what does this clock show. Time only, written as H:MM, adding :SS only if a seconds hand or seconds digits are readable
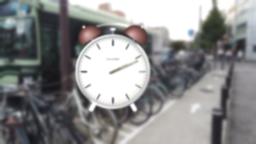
2:11
